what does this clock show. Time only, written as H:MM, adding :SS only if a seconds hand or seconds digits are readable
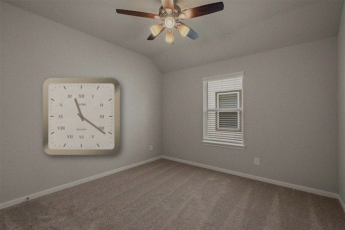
11:21
